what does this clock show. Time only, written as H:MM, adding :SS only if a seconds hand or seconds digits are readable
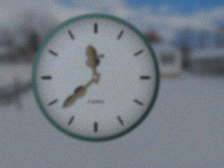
11:38
